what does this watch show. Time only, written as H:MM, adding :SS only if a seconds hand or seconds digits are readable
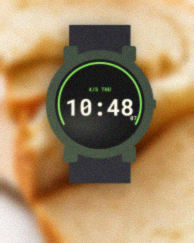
10:48
